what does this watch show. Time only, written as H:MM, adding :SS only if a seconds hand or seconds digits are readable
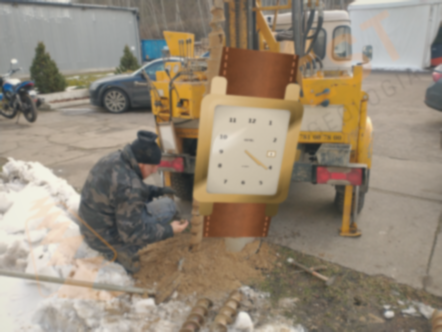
4:21
